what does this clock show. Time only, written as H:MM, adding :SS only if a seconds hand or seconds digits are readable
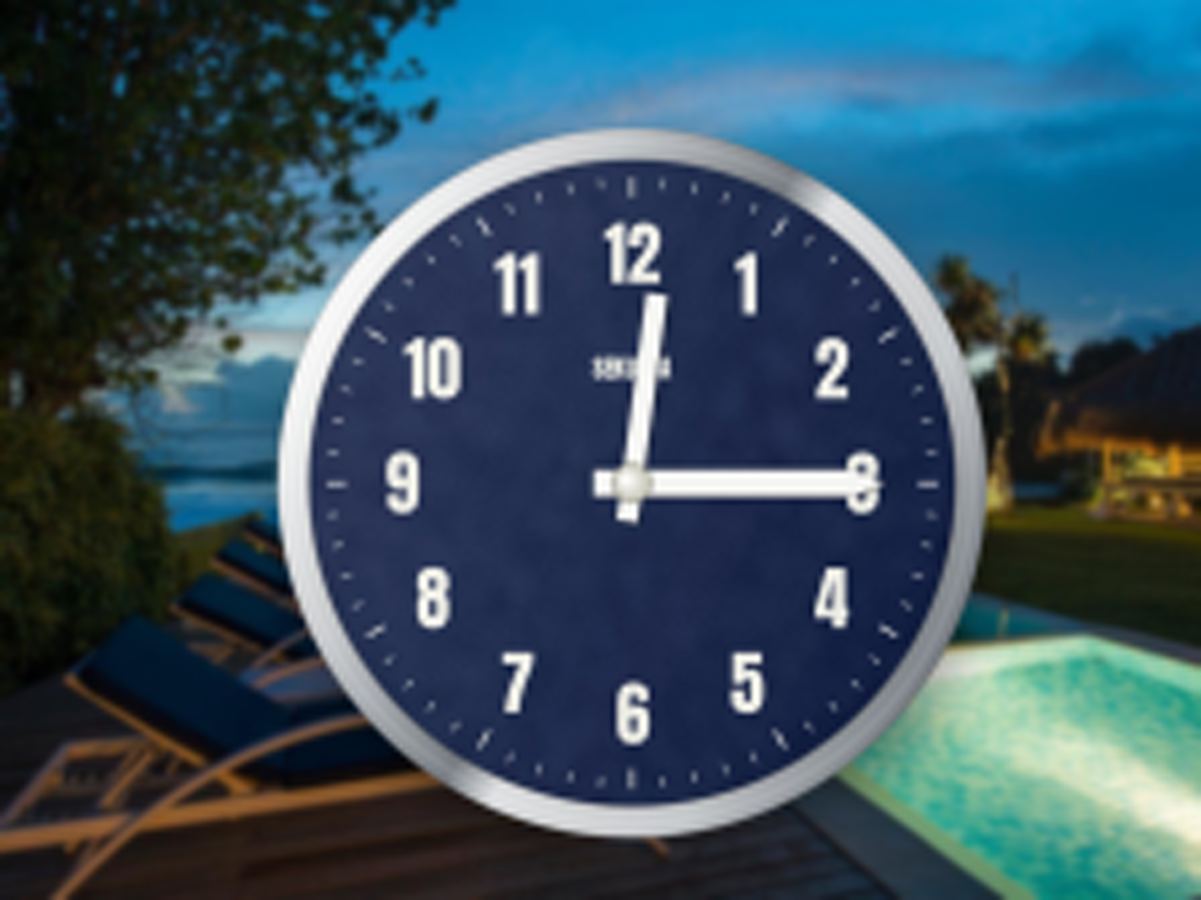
12:15
